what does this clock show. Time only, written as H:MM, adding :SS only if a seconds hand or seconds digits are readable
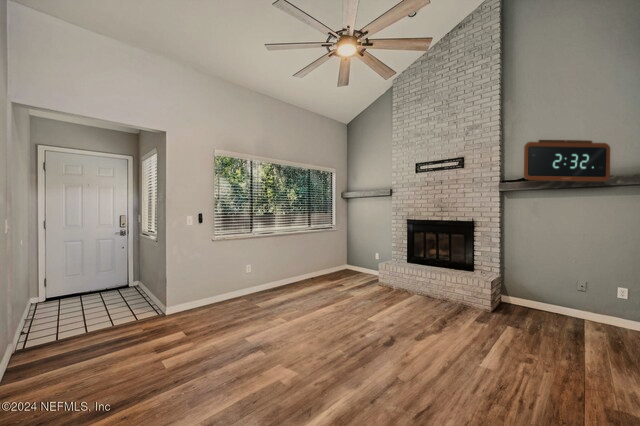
2:32
